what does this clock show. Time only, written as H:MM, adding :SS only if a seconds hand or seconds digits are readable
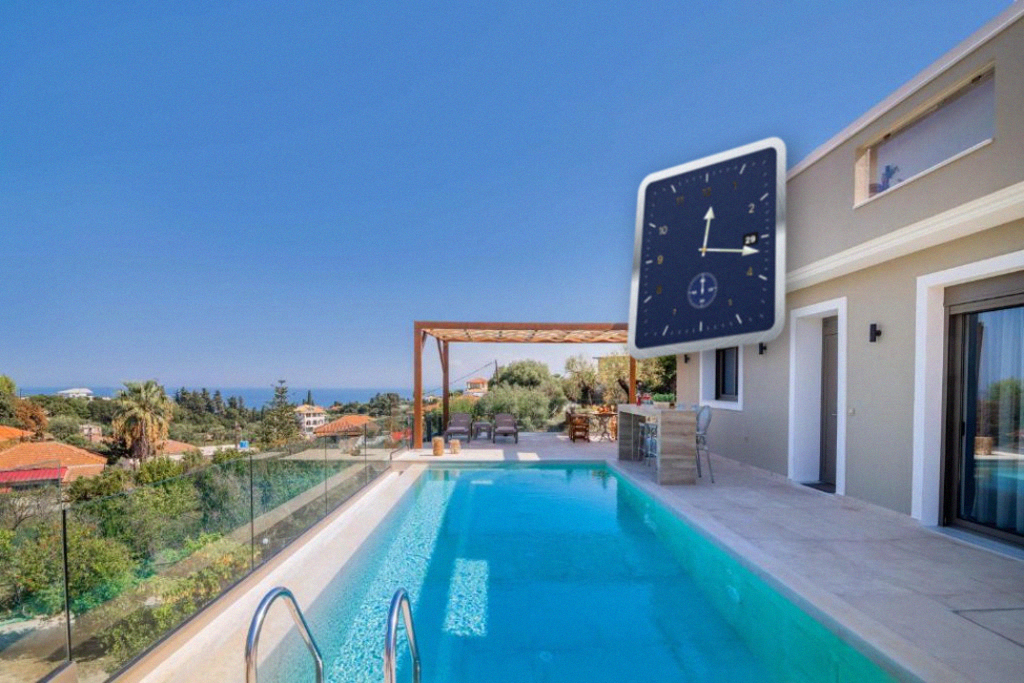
12:17
